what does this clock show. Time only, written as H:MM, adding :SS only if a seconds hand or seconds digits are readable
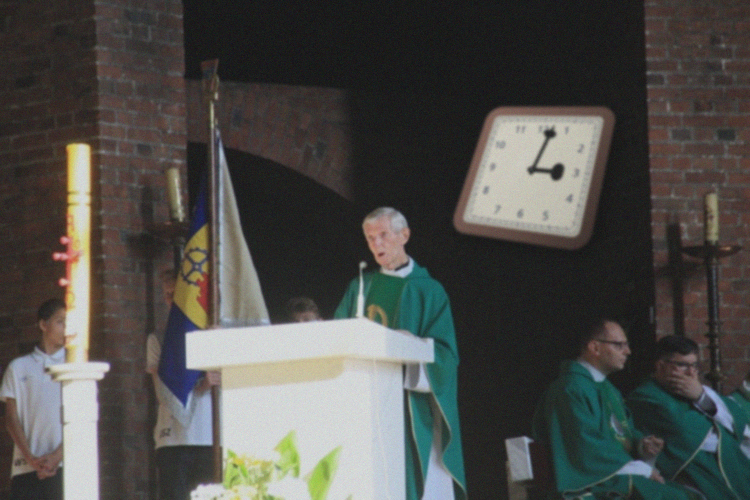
3:02
